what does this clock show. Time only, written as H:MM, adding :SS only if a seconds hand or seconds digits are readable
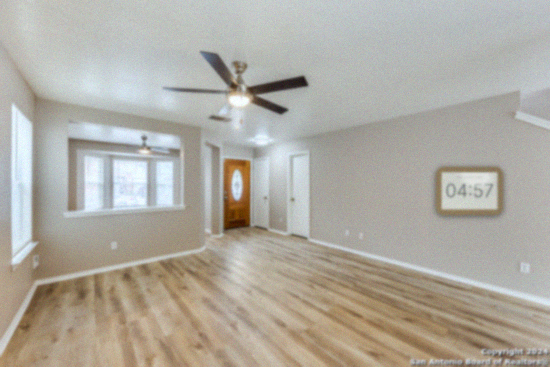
4:57
